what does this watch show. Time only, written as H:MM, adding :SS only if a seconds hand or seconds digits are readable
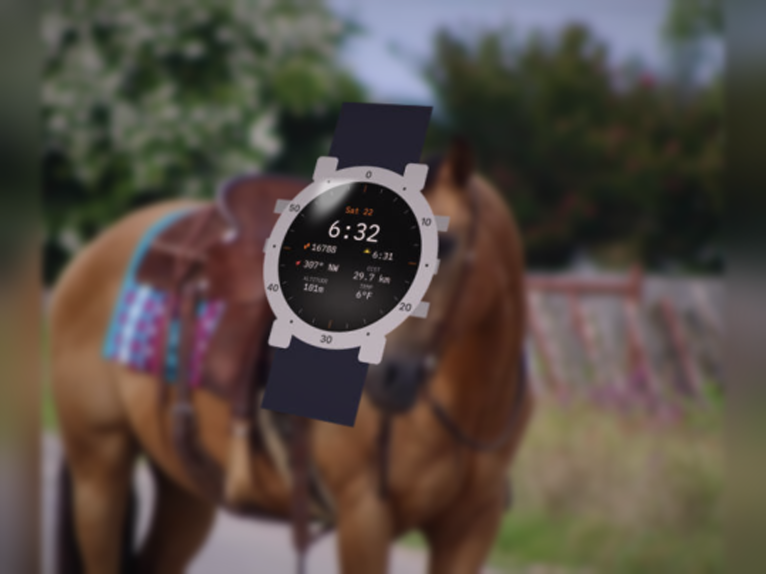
6:32
